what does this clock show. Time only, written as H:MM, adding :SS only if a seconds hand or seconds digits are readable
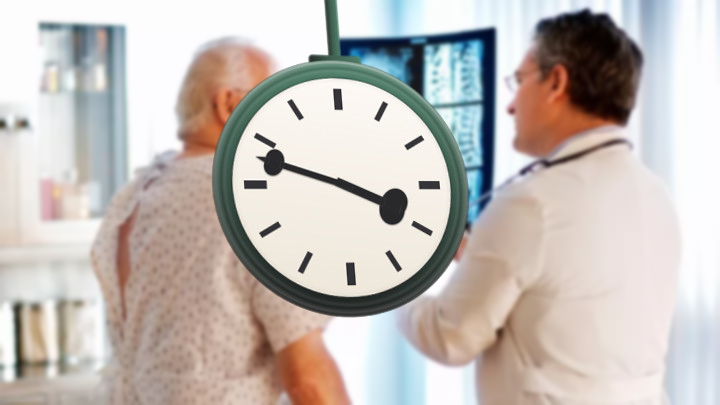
3:48
